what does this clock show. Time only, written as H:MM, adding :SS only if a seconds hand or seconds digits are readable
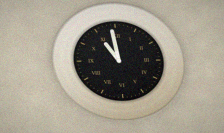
10:59
